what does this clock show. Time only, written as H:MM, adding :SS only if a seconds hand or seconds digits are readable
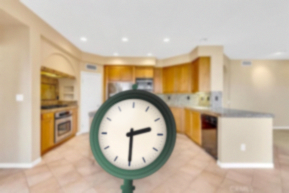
2:30
